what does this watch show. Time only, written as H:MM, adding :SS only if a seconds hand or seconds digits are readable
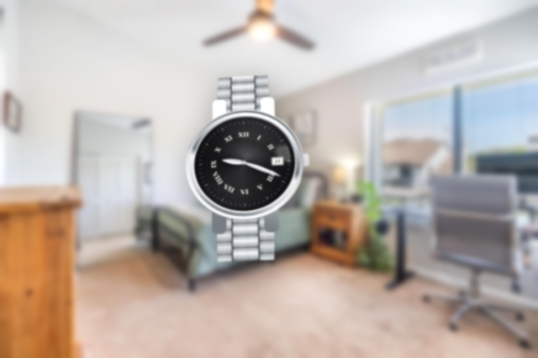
9:19
